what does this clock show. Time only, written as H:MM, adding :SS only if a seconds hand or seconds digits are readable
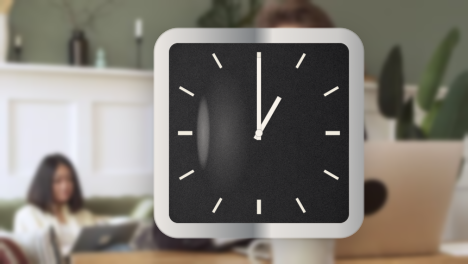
1:00
